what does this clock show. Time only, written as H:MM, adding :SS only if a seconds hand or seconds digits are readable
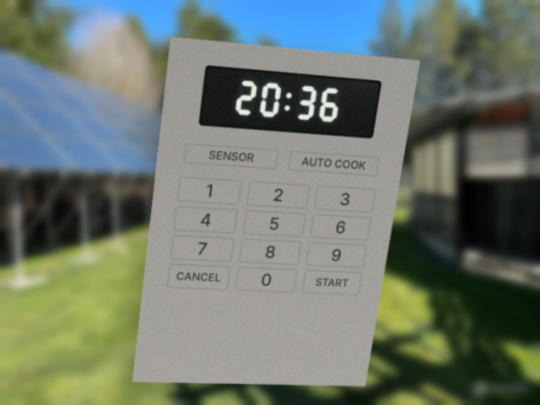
20:36
